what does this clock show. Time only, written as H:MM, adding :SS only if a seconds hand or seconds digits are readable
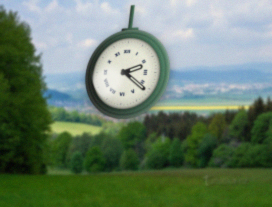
2:21
